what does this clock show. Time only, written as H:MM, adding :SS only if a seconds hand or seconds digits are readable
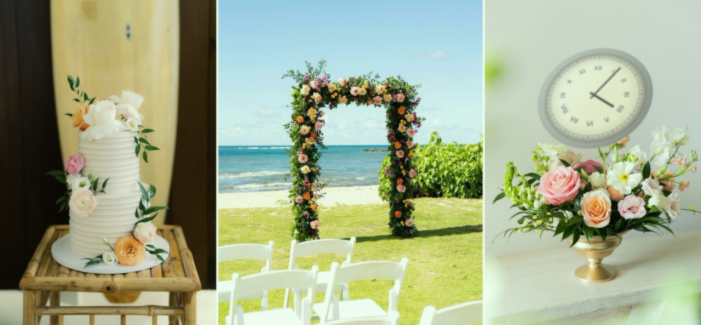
4:06
